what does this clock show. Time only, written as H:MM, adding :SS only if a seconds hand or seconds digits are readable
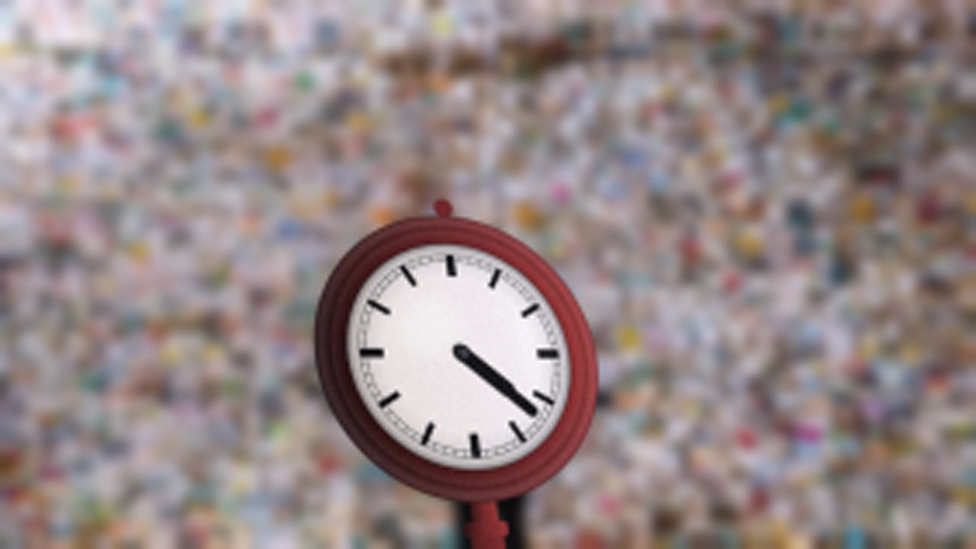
4:22
